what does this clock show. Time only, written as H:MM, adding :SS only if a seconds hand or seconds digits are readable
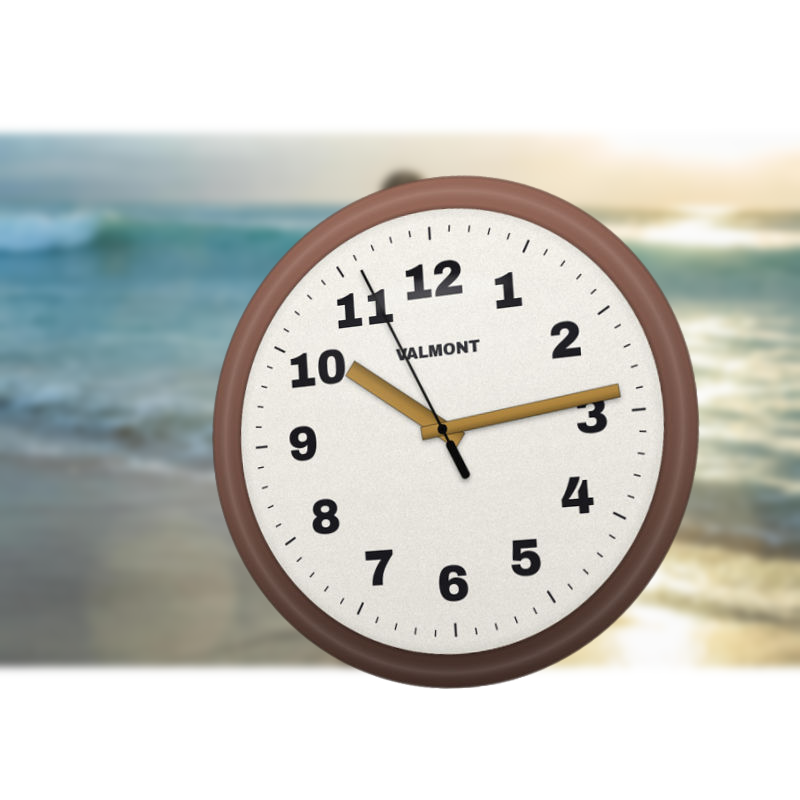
10:13:56
